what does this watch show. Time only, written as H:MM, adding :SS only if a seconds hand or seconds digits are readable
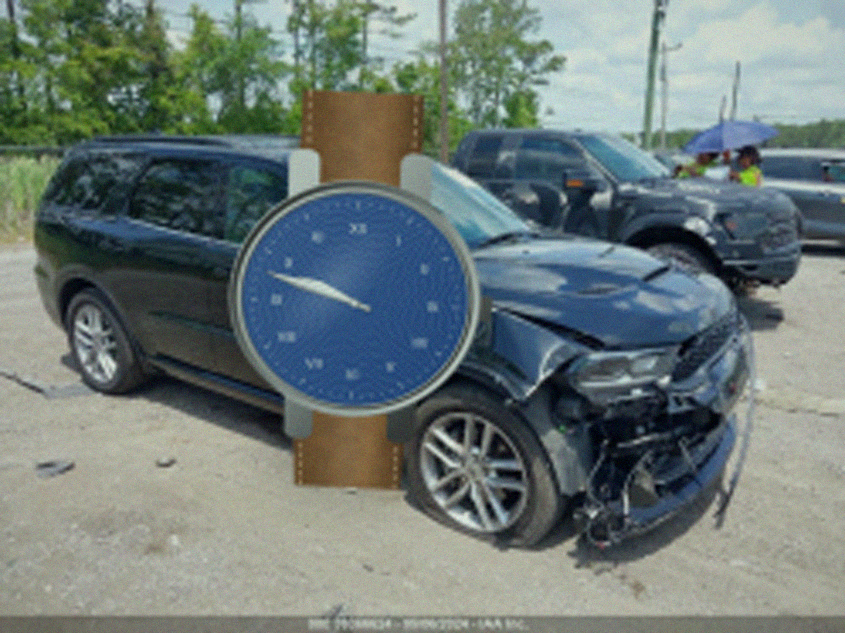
9:48
